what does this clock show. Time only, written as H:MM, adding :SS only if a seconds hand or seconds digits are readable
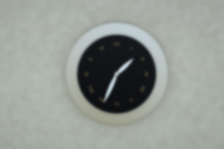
1:34
